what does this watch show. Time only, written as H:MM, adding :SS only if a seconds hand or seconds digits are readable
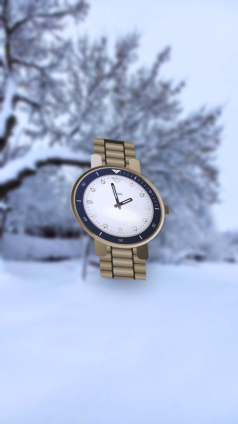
1:58
